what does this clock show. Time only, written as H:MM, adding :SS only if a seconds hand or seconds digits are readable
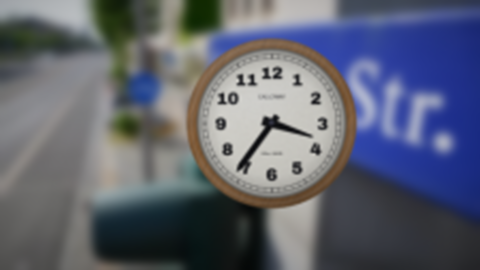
3:36
